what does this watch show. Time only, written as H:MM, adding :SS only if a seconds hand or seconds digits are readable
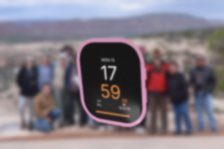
17:59
